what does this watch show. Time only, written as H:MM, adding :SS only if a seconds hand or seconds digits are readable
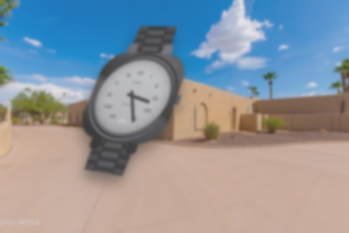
3:26
